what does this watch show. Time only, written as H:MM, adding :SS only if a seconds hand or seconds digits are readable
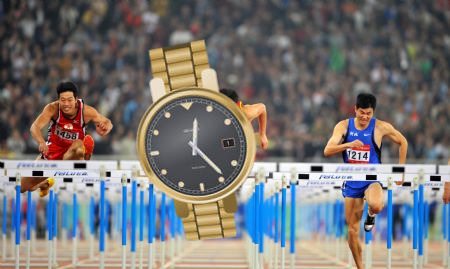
12:24
